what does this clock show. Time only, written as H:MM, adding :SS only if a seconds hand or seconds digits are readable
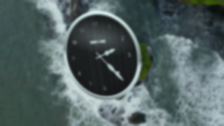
2:23
